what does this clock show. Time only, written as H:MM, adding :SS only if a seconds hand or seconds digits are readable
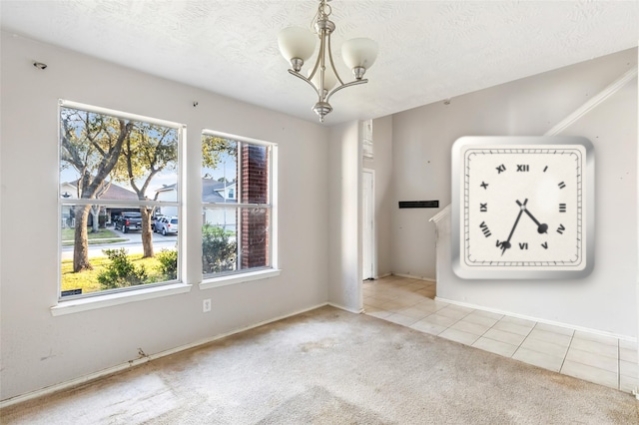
4:34
